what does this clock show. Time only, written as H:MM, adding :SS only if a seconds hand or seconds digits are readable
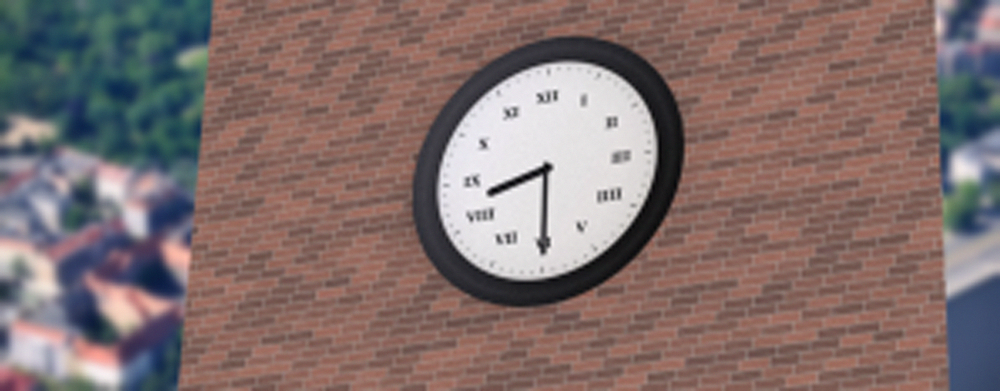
8:30
